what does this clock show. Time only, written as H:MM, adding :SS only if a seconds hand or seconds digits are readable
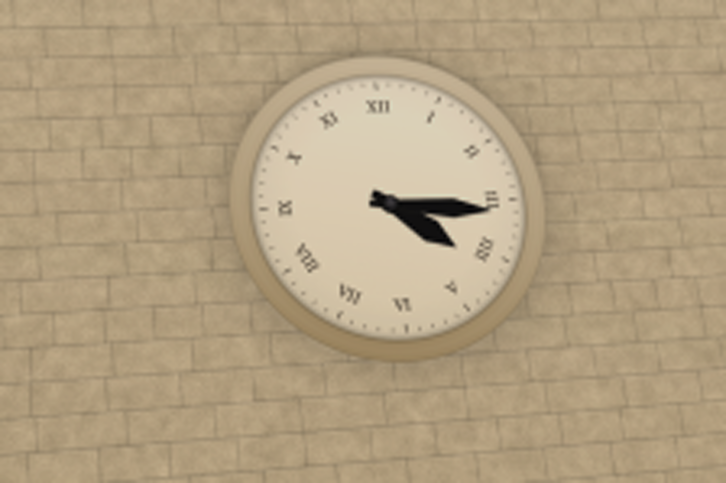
4:16
